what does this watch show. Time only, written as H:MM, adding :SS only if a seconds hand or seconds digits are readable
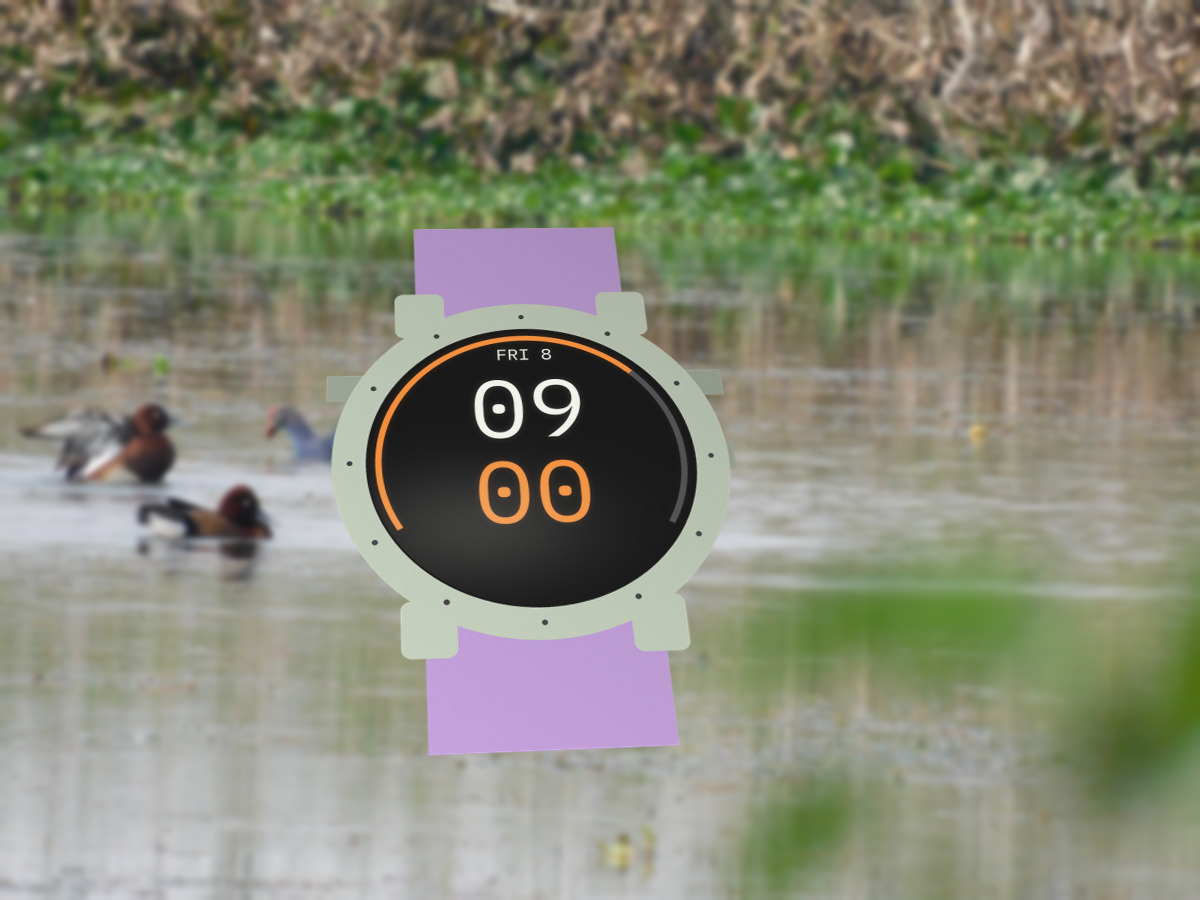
9:00
